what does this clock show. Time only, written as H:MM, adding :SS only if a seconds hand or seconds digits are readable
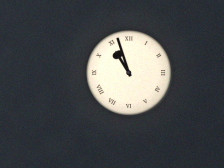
10:57
